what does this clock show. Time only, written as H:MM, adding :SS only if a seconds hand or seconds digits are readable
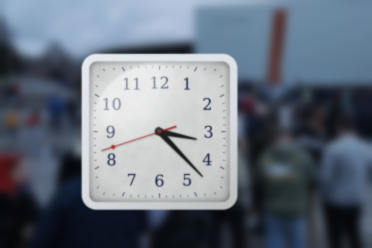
3:22:42
